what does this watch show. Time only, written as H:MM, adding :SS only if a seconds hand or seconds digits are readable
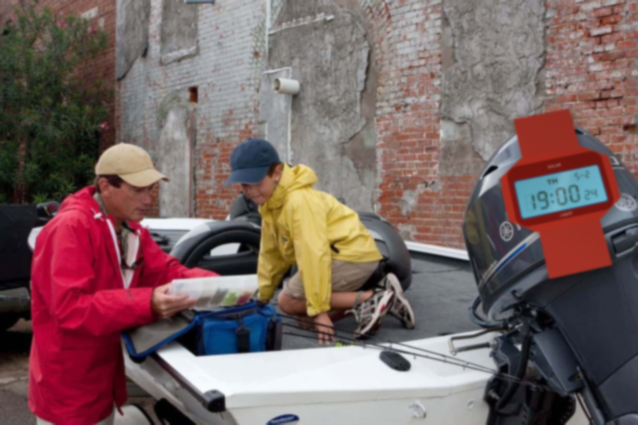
19:00
